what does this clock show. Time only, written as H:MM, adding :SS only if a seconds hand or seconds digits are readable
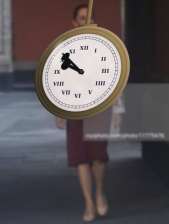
9:52
